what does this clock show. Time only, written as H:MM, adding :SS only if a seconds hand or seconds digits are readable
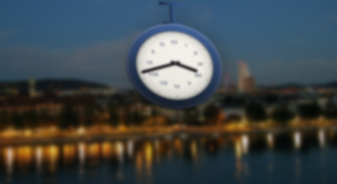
3:42
